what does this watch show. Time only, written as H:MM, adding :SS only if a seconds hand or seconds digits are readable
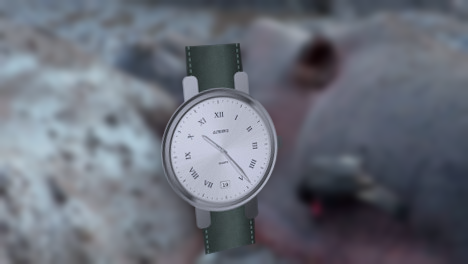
10:24
